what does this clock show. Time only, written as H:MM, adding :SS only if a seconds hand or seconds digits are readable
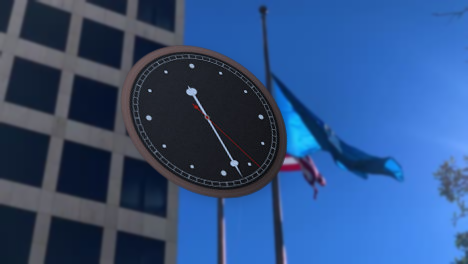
11:27:24
